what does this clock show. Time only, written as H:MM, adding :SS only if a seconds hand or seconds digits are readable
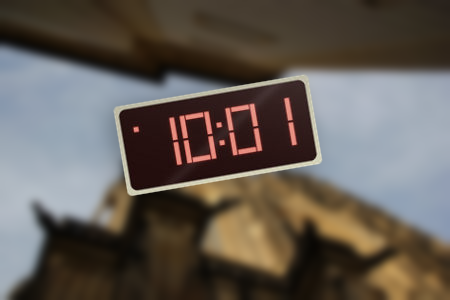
10:01
